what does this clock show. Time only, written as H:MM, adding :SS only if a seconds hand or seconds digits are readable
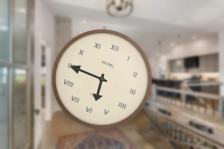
5:45
